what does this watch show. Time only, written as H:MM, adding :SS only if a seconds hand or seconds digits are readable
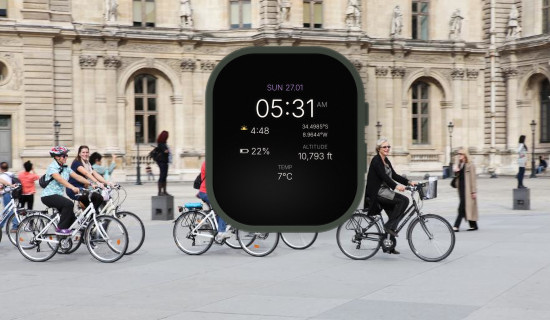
5:31
